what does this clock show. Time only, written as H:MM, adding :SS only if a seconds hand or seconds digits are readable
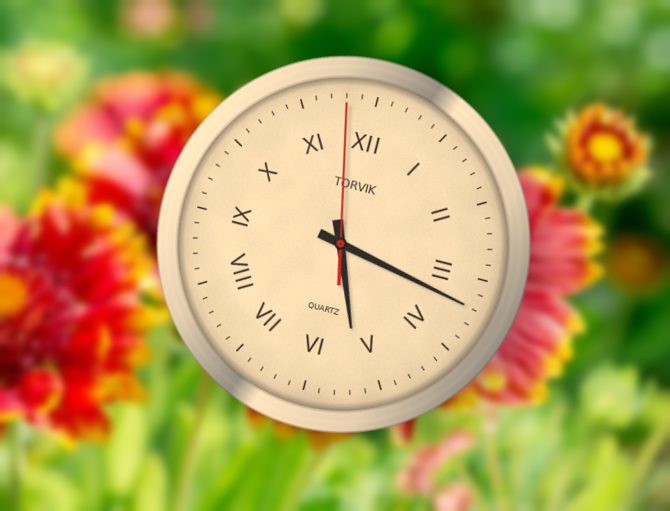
5:16:58
